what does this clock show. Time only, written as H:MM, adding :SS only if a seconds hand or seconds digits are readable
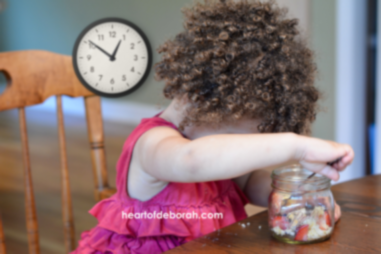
12:51
